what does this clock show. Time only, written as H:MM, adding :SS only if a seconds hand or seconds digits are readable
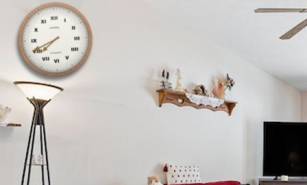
7:41
